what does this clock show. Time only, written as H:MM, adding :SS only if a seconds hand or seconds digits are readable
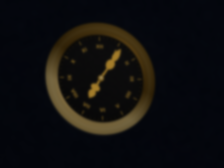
7:06
